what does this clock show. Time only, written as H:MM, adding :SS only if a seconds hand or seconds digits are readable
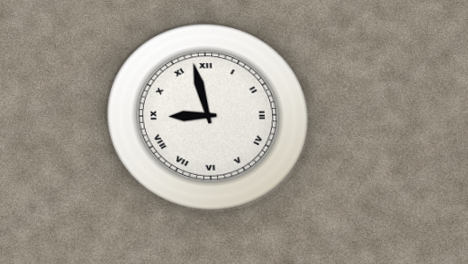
8:58
